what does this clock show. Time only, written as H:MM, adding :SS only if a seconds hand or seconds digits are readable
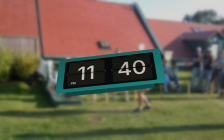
11:40
